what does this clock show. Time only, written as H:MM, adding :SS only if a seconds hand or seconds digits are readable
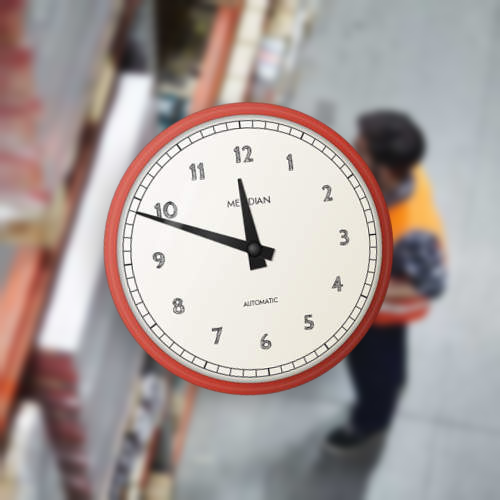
11:49
